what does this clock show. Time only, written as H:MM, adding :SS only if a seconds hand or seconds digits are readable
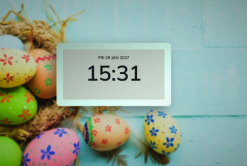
15:31
